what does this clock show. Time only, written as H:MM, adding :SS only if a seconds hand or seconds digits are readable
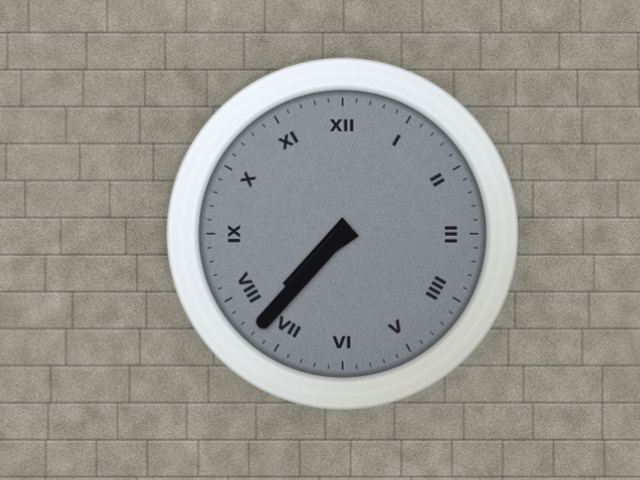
7:37
